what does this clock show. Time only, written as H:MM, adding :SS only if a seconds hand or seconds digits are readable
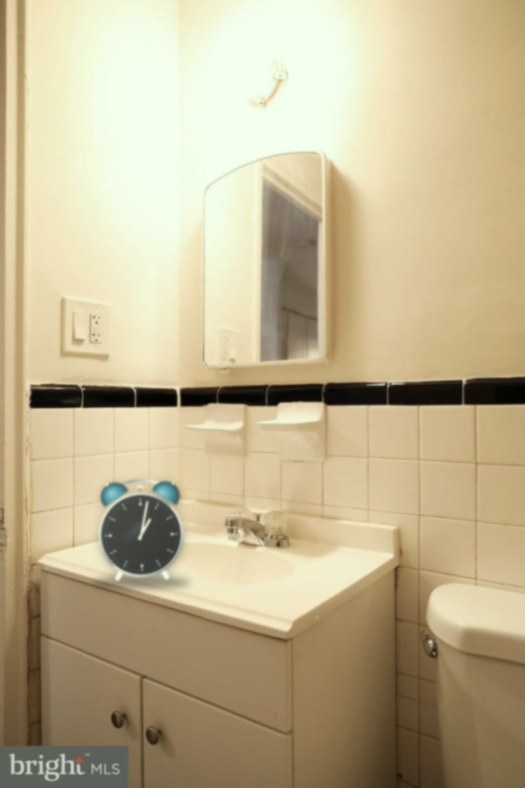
1:02
